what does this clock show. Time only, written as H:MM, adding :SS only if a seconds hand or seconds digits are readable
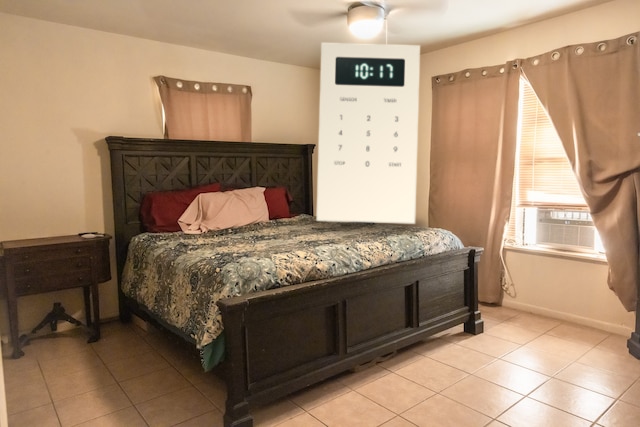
10:17
